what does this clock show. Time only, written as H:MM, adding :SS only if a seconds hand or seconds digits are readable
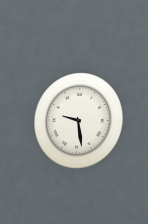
9:28
